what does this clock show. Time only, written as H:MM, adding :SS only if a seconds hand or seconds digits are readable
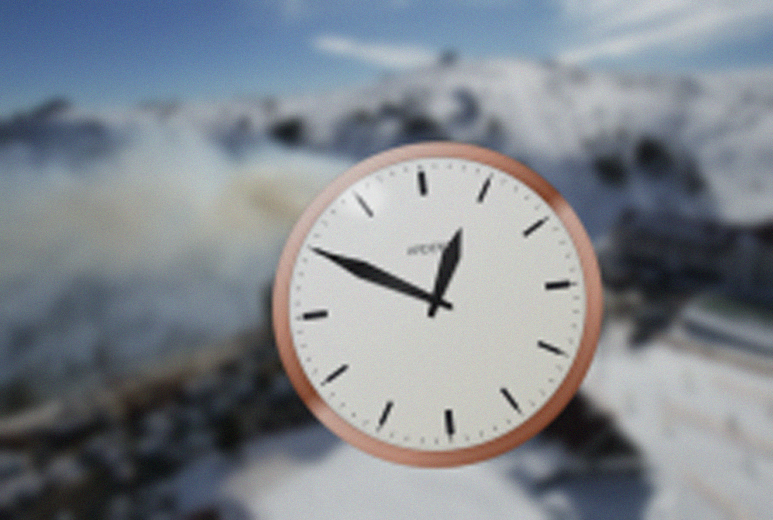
12:50
